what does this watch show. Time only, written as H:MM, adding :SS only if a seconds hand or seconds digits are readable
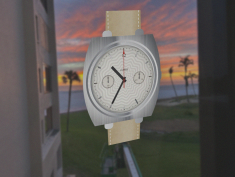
10:35
